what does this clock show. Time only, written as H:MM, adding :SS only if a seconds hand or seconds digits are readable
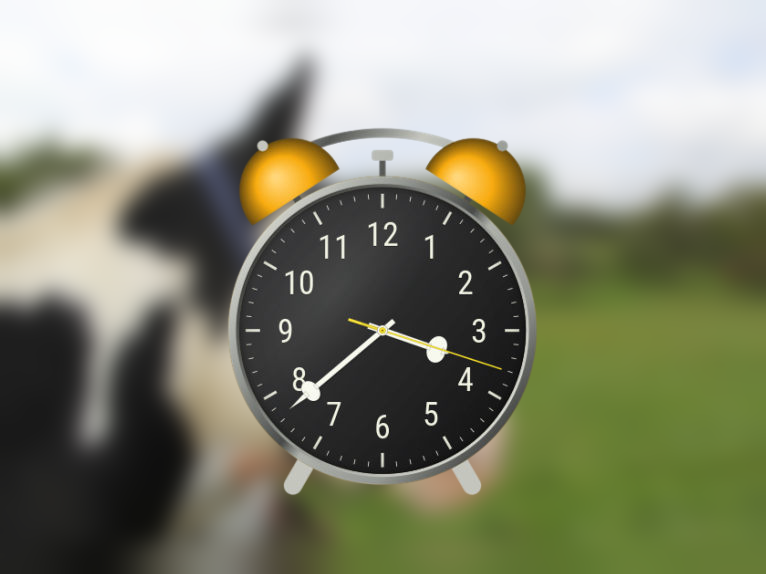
3:38:18
